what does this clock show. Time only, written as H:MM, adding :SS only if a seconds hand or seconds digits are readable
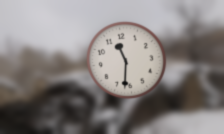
11:32
